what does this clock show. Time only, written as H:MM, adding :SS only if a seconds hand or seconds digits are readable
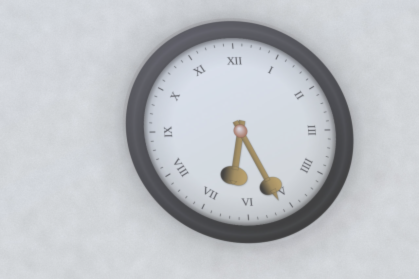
6:26
